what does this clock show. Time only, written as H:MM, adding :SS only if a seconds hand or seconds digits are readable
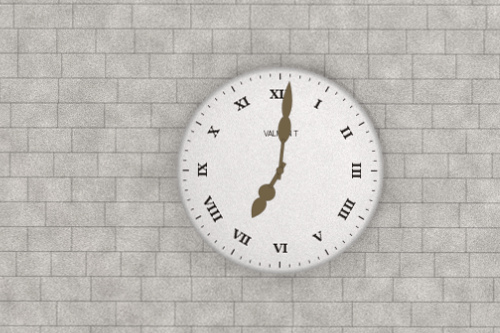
7:01
